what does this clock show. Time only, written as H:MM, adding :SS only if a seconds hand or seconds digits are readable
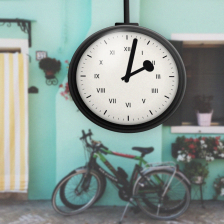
2:02
